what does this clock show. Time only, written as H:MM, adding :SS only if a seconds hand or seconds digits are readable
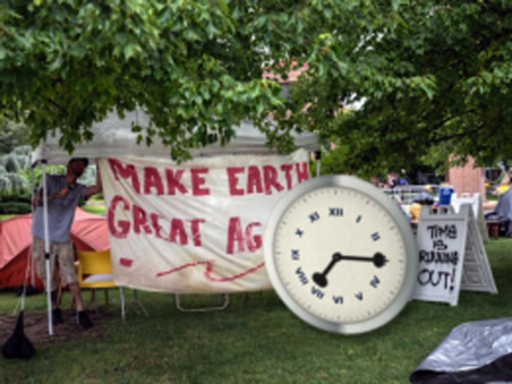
7:15
